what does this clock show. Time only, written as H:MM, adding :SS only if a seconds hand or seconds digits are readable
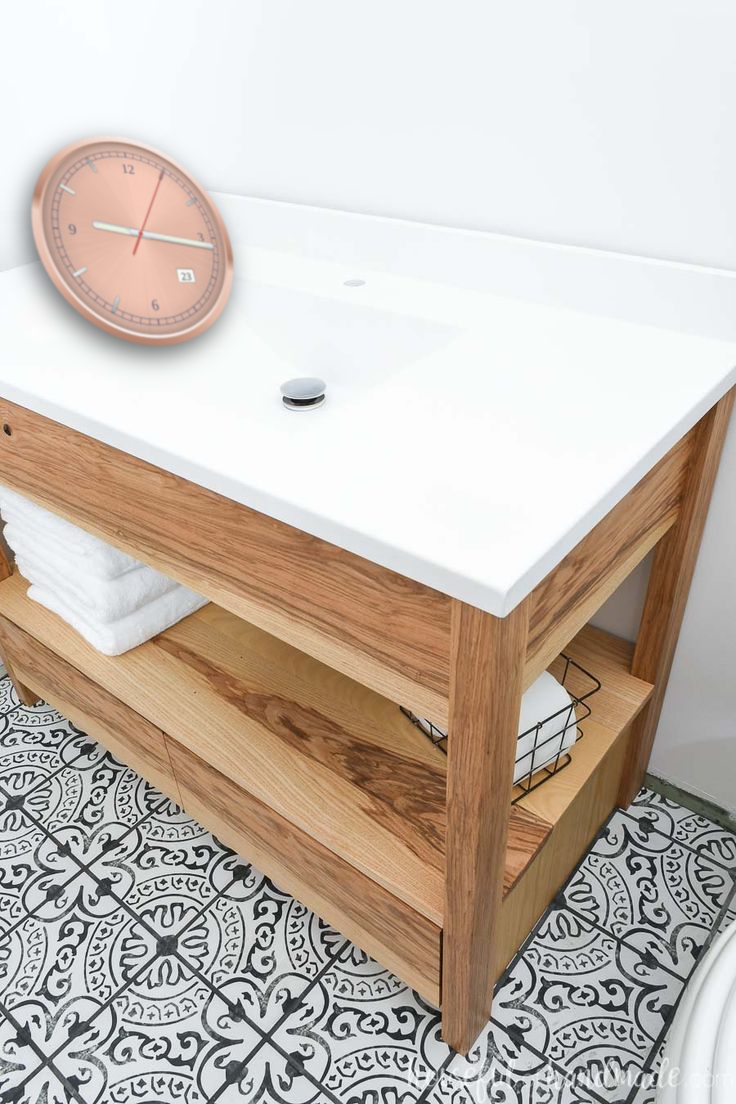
9:16:05
